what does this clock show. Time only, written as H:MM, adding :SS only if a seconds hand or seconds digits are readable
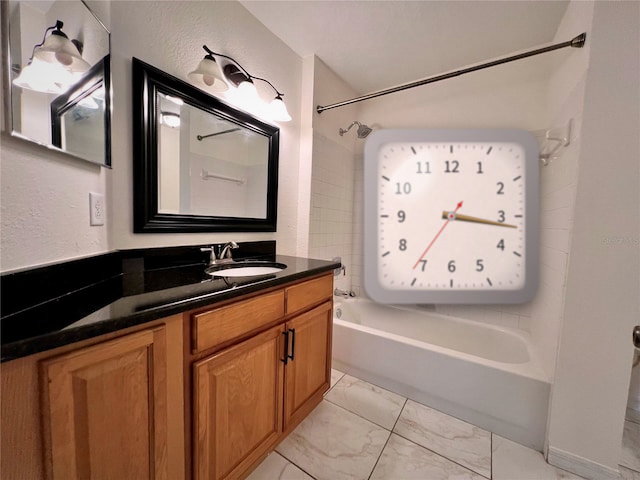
3:16:36
